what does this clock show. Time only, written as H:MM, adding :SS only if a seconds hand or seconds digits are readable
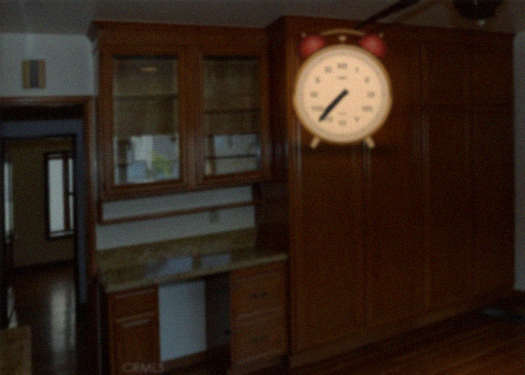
7:37
